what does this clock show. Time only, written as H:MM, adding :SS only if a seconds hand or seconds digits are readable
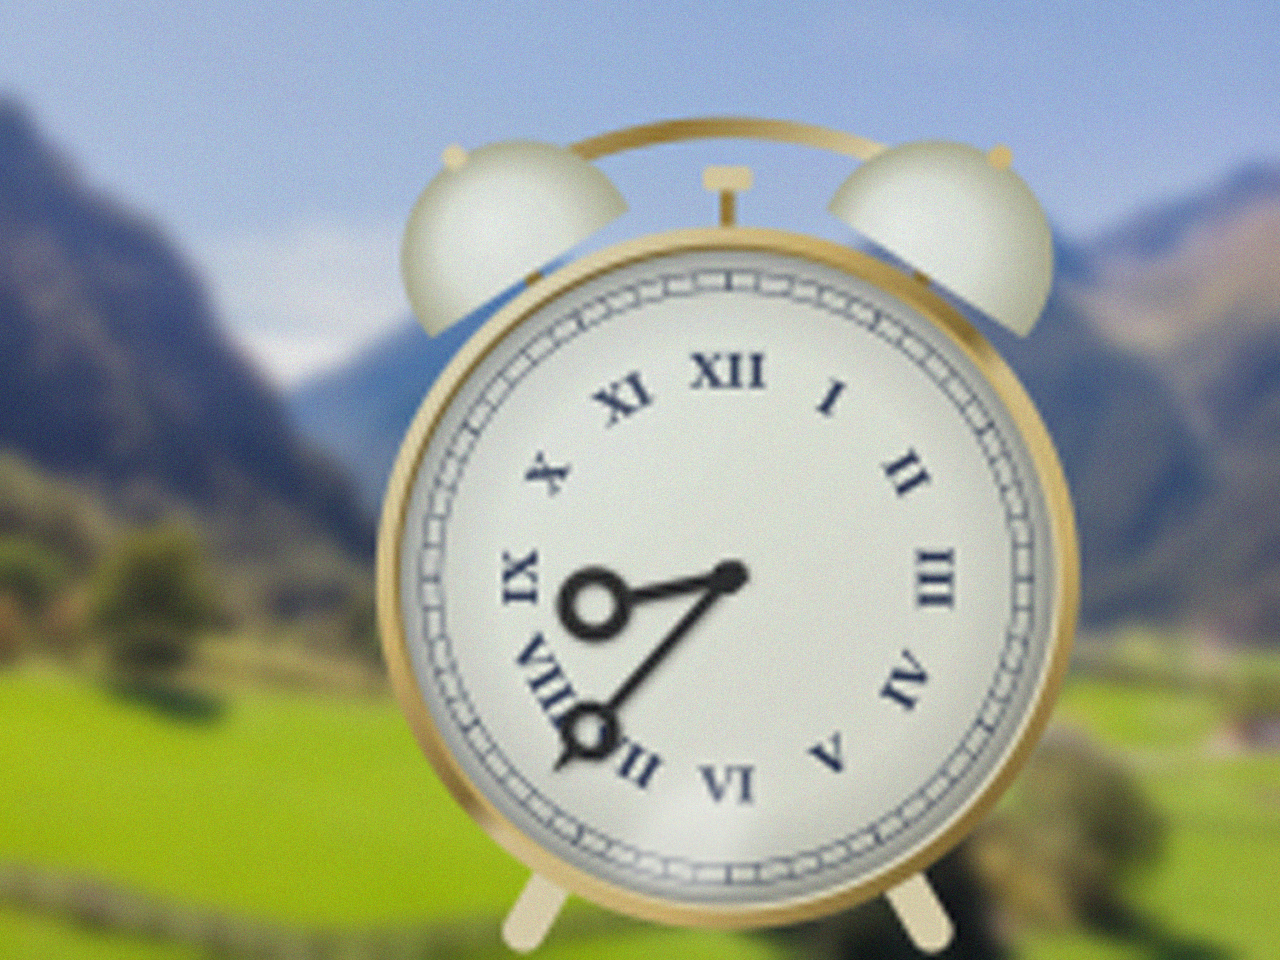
8:37
